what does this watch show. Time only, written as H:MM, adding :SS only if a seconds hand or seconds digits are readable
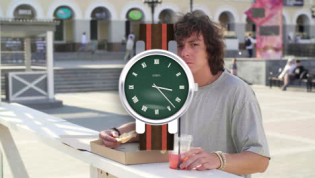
3:23
